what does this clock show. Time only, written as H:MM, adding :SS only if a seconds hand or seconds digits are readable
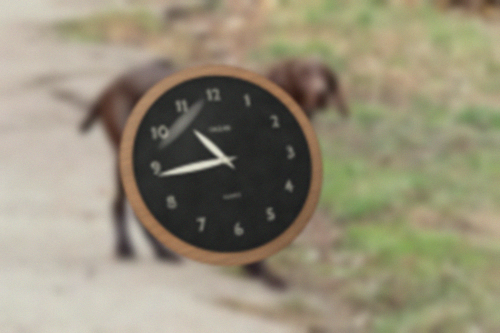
10:44
